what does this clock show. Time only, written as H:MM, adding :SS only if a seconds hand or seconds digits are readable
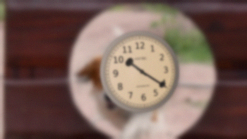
10:21
